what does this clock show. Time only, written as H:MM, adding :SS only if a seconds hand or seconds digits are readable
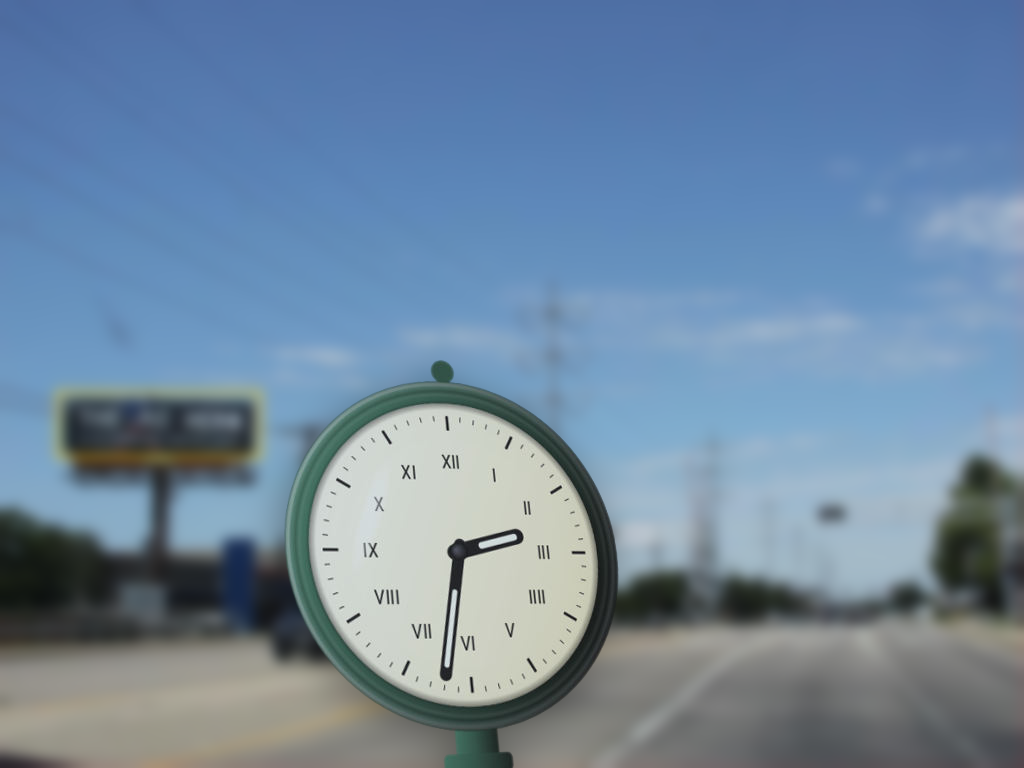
2:32
